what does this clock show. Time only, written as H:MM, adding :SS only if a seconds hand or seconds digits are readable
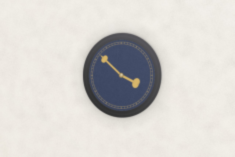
3:52
